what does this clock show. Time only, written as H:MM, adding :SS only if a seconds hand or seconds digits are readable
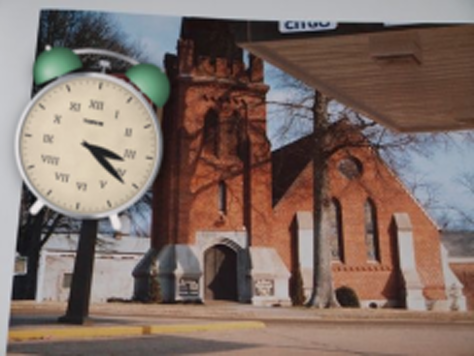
3:21
